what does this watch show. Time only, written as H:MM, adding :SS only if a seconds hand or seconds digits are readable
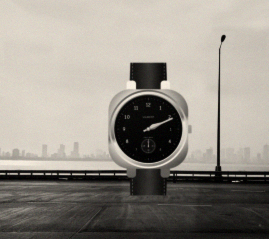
2:11
